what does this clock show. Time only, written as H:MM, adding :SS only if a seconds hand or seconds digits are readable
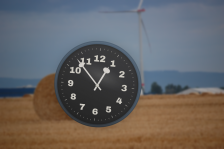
12:53
